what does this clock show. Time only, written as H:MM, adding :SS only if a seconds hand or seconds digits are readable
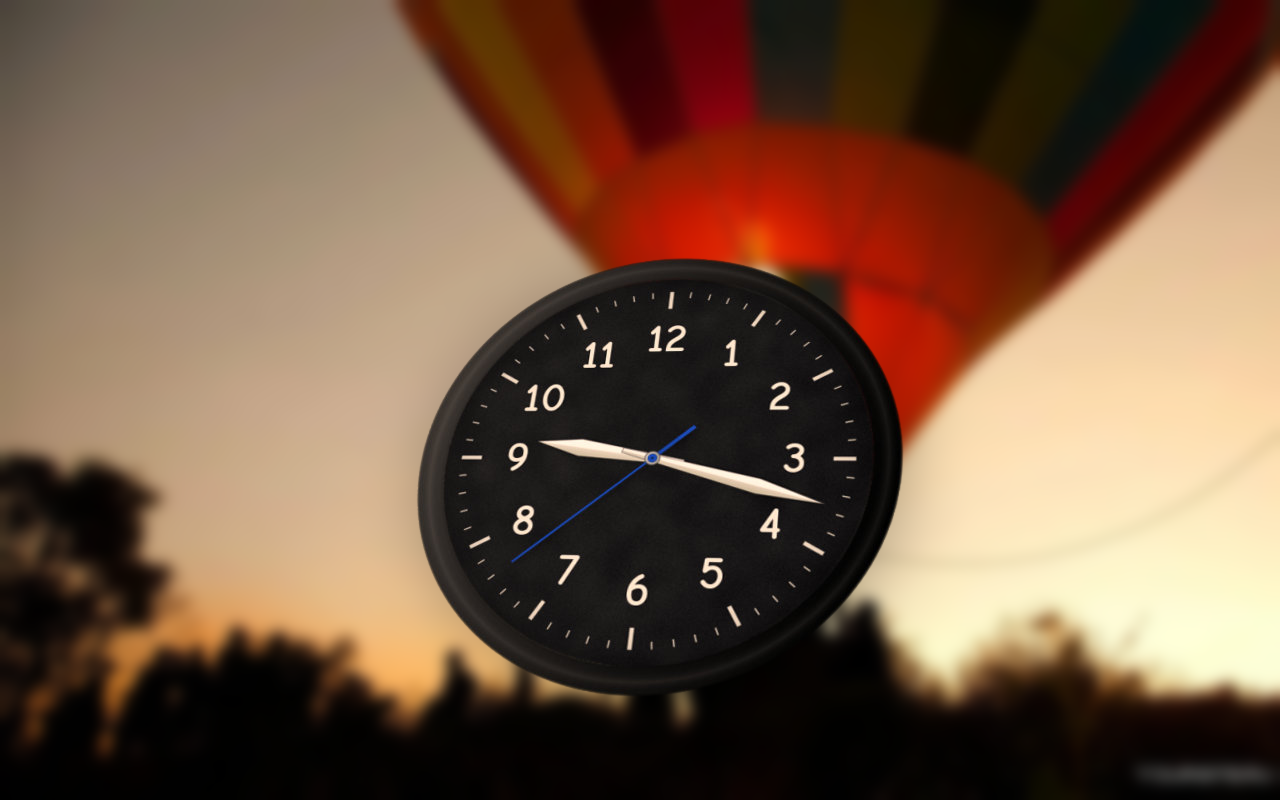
9:17:38
